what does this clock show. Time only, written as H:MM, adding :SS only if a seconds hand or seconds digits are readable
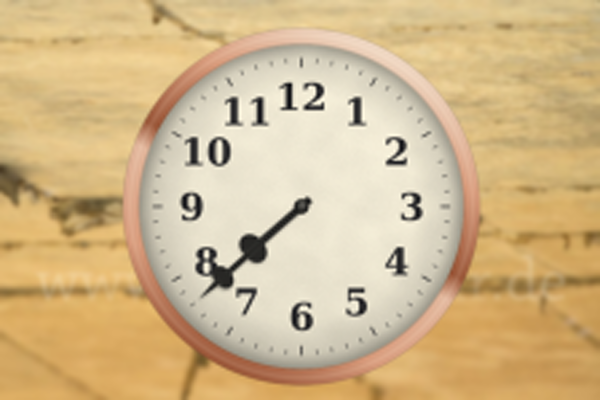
7:38
